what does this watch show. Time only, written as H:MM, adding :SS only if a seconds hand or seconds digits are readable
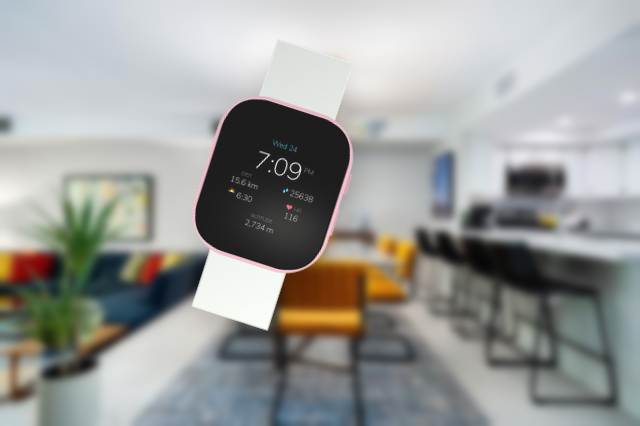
7:09
